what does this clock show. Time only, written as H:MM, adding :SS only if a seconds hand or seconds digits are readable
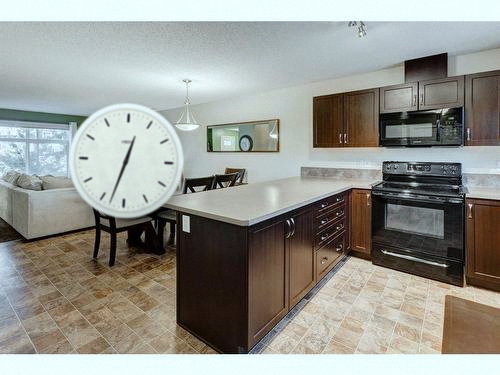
12:33
